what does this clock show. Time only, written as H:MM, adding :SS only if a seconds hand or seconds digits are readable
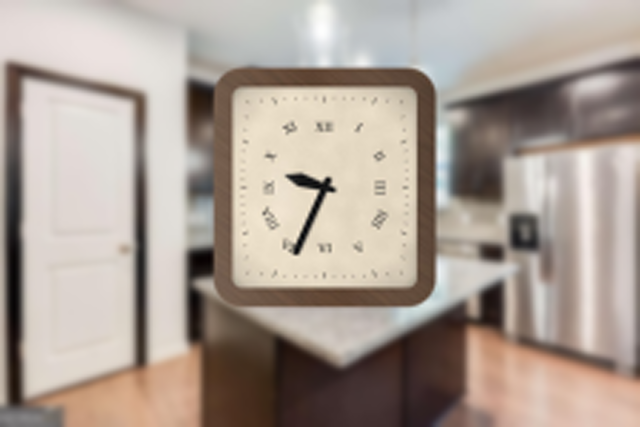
9:34
